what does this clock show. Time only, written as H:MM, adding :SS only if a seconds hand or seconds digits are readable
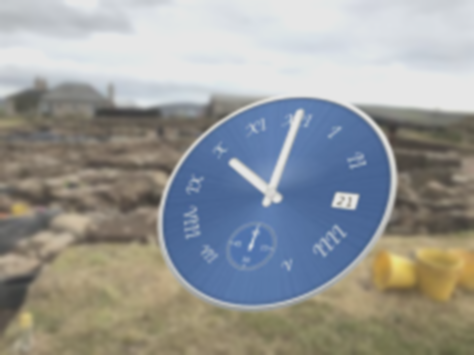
10:00
